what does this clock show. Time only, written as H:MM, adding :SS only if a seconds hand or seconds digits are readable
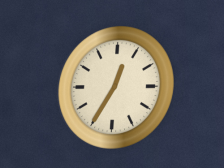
12:35
